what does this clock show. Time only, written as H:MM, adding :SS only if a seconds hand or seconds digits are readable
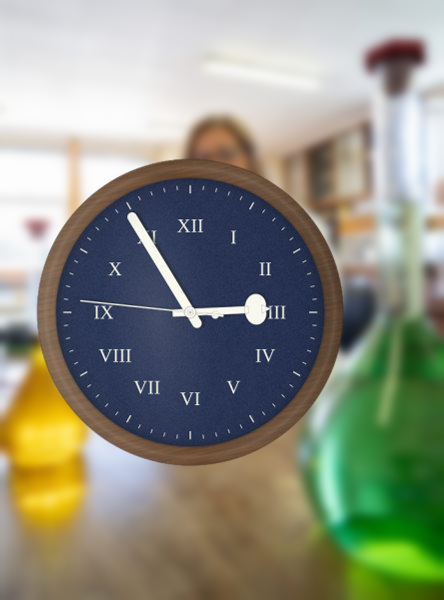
2:54:46
